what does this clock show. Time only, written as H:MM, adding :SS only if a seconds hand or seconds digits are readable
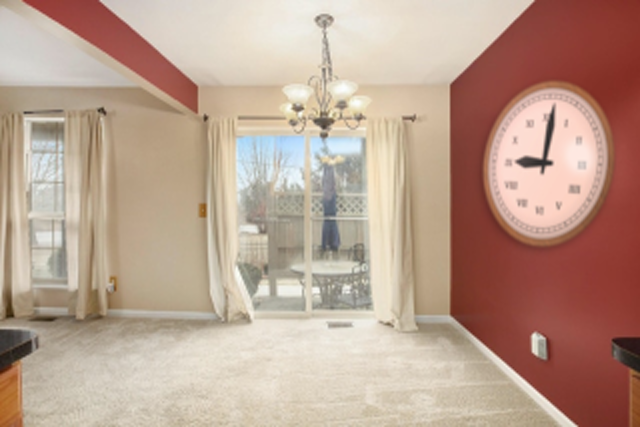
9:01
